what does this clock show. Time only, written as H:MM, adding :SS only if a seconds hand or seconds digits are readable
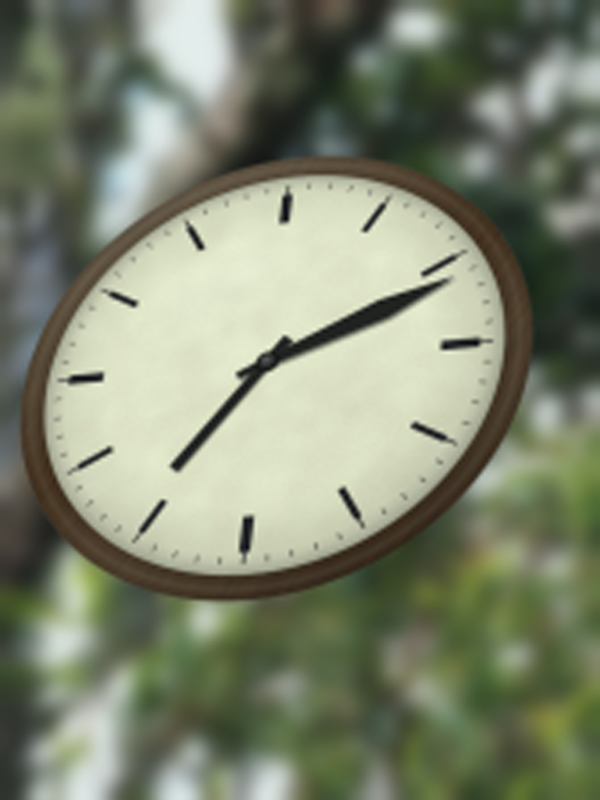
7:11
